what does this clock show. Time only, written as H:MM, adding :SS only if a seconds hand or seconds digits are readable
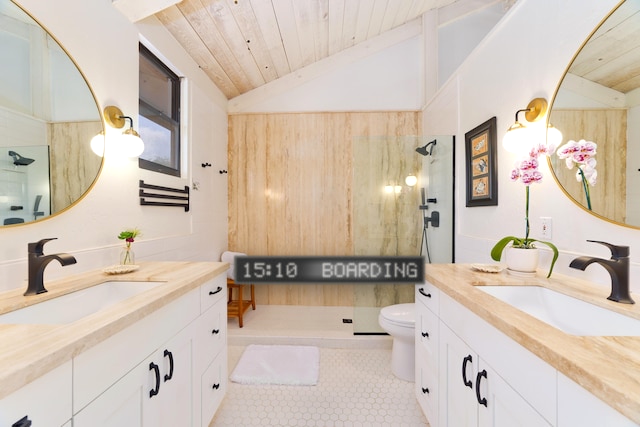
15:10
